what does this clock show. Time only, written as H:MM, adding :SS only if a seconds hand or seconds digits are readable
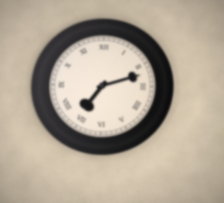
7:12
